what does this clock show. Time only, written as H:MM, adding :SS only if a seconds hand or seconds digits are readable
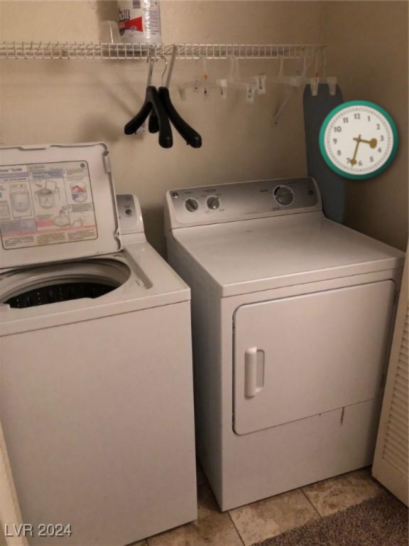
3:33
